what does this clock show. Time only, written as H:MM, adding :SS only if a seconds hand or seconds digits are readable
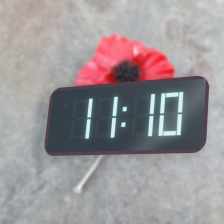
11:10
